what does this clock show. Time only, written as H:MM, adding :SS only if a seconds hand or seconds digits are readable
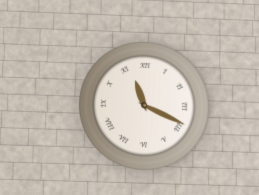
11:19
